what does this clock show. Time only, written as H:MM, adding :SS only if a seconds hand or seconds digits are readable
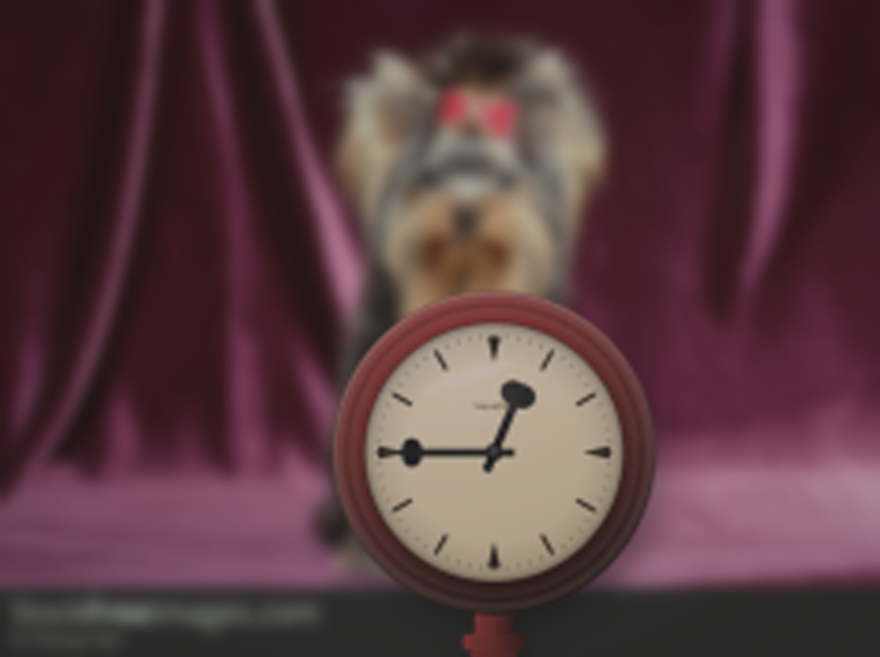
12:45
